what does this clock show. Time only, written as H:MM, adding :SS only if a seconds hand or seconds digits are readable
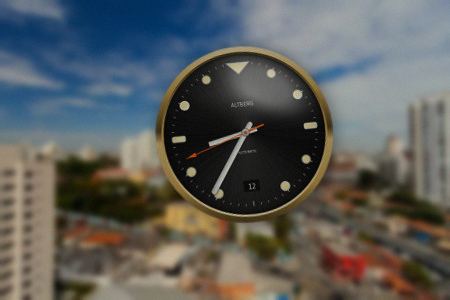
8:35:42
